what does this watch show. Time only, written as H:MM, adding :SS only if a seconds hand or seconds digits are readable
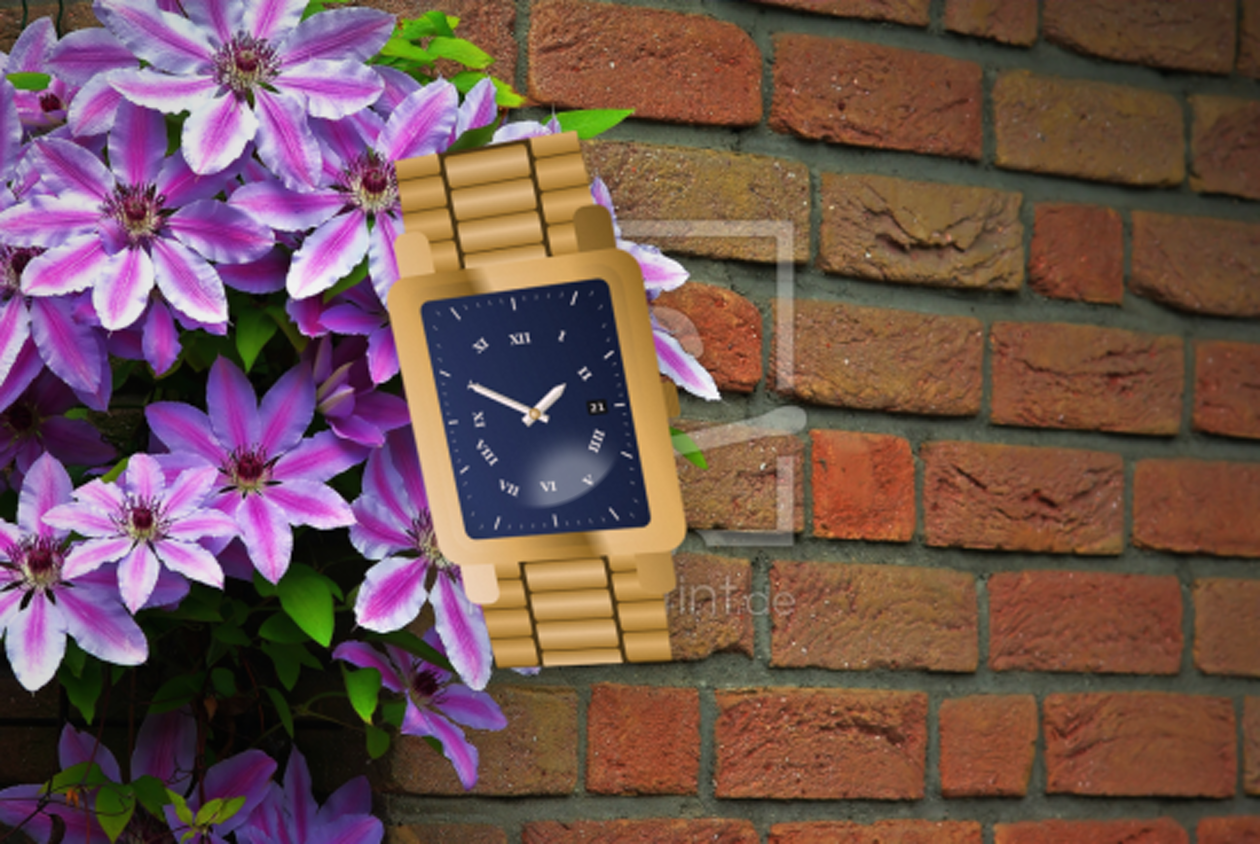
1:50
